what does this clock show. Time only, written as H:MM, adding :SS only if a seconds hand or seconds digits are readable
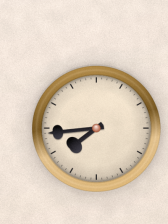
7:44
